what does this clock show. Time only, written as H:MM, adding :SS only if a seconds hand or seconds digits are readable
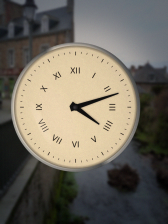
4:12
